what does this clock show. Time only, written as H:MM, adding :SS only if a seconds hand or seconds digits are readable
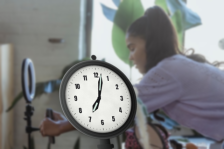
7:02
